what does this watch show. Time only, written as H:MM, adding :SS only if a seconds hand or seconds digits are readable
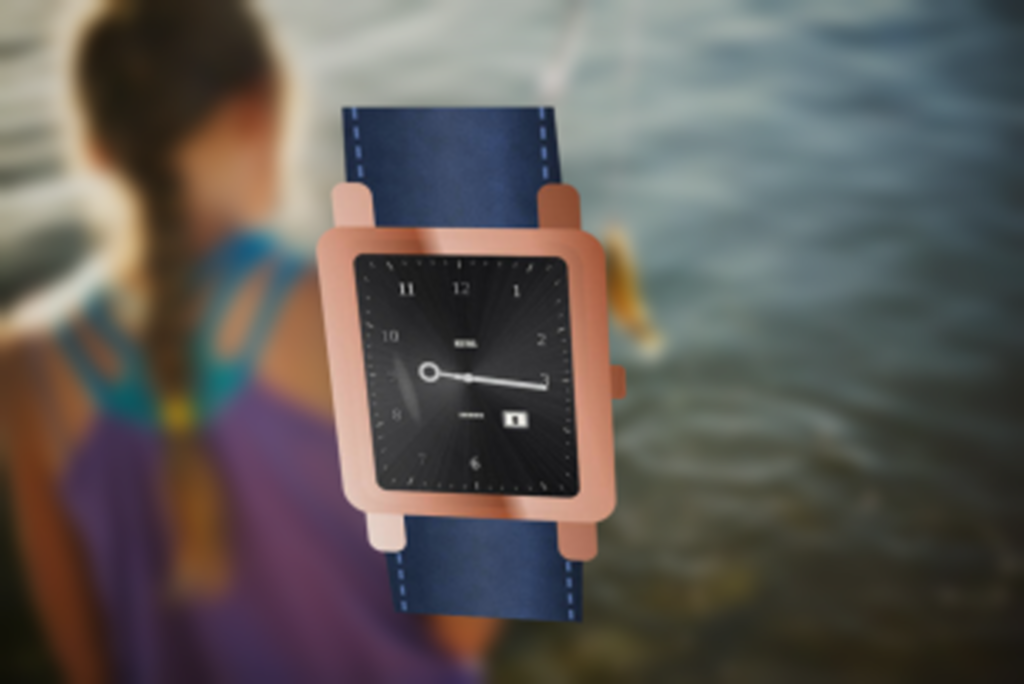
9:16
